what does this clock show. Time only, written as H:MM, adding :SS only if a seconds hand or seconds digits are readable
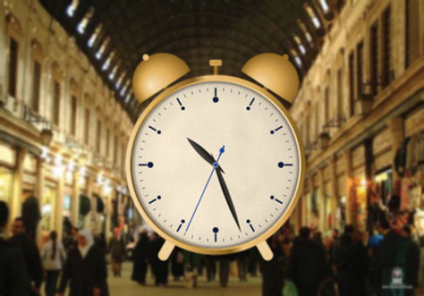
10:26:34
